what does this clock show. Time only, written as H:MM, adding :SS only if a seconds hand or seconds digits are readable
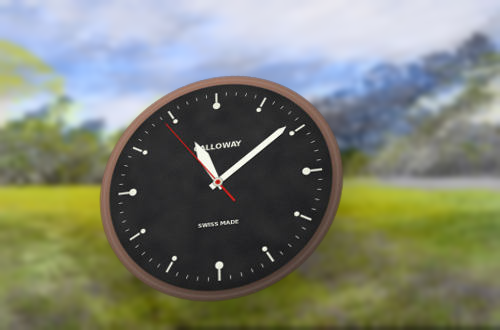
11:08:54
